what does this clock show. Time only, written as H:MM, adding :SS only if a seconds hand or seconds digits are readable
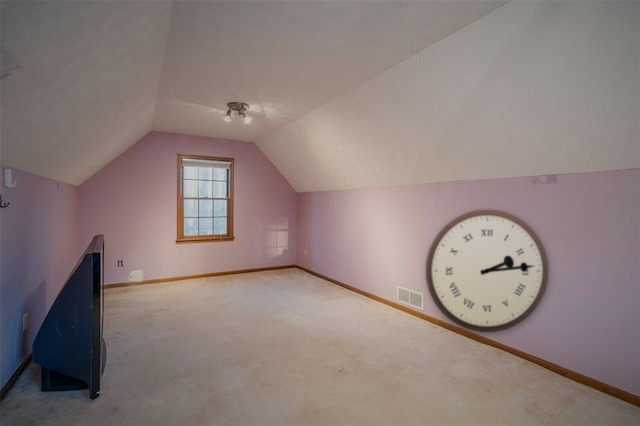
2:14
